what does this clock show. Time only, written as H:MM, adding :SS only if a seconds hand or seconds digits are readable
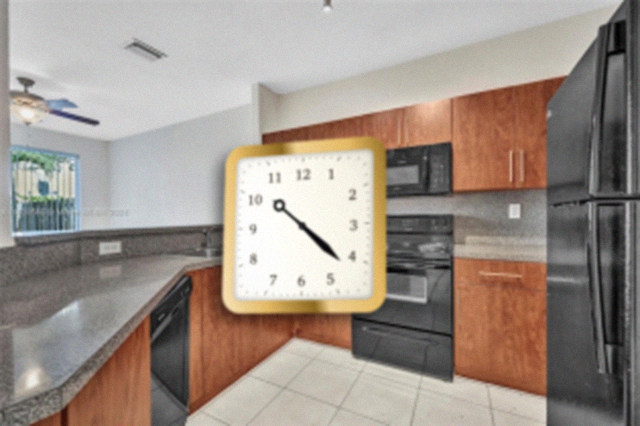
10:22
